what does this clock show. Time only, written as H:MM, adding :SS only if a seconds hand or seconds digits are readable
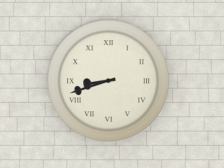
8:42
